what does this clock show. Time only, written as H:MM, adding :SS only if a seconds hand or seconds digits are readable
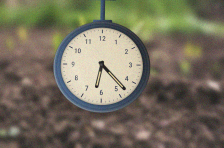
6:23
